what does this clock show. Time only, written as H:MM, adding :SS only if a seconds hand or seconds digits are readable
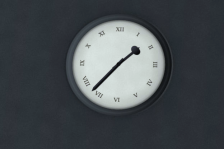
1:37
